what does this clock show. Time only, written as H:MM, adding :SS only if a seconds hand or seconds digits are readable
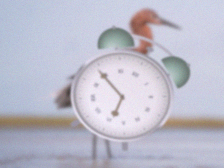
5:49
